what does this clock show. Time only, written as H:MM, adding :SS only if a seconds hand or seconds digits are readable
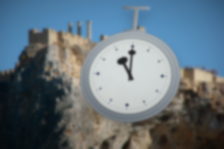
11:00
